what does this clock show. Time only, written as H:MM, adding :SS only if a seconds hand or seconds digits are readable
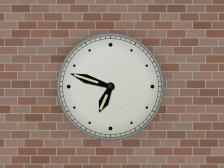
6:48
